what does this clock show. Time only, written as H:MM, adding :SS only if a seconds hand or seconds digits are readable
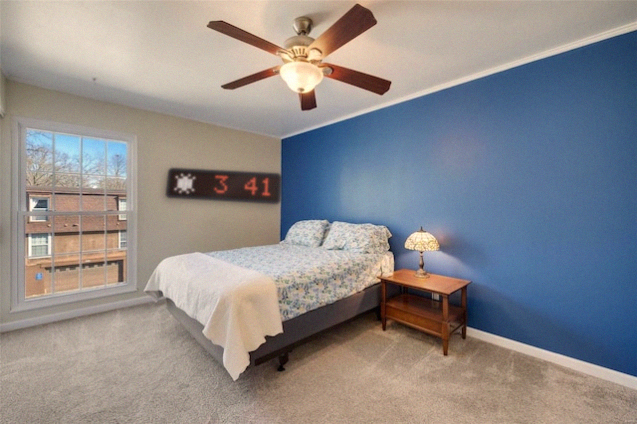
3:41
